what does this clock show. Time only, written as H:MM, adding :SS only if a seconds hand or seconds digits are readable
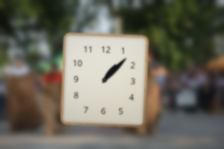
1:07
